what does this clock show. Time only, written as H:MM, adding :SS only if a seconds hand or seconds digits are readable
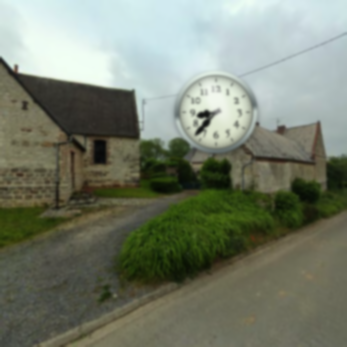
8:37
